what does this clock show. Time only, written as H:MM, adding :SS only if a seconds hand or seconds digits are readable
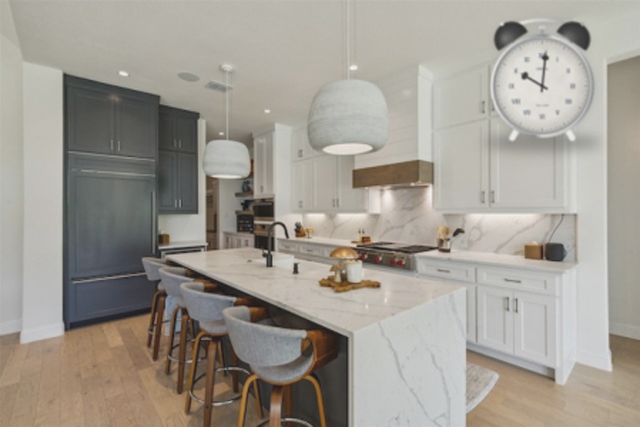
10:01
